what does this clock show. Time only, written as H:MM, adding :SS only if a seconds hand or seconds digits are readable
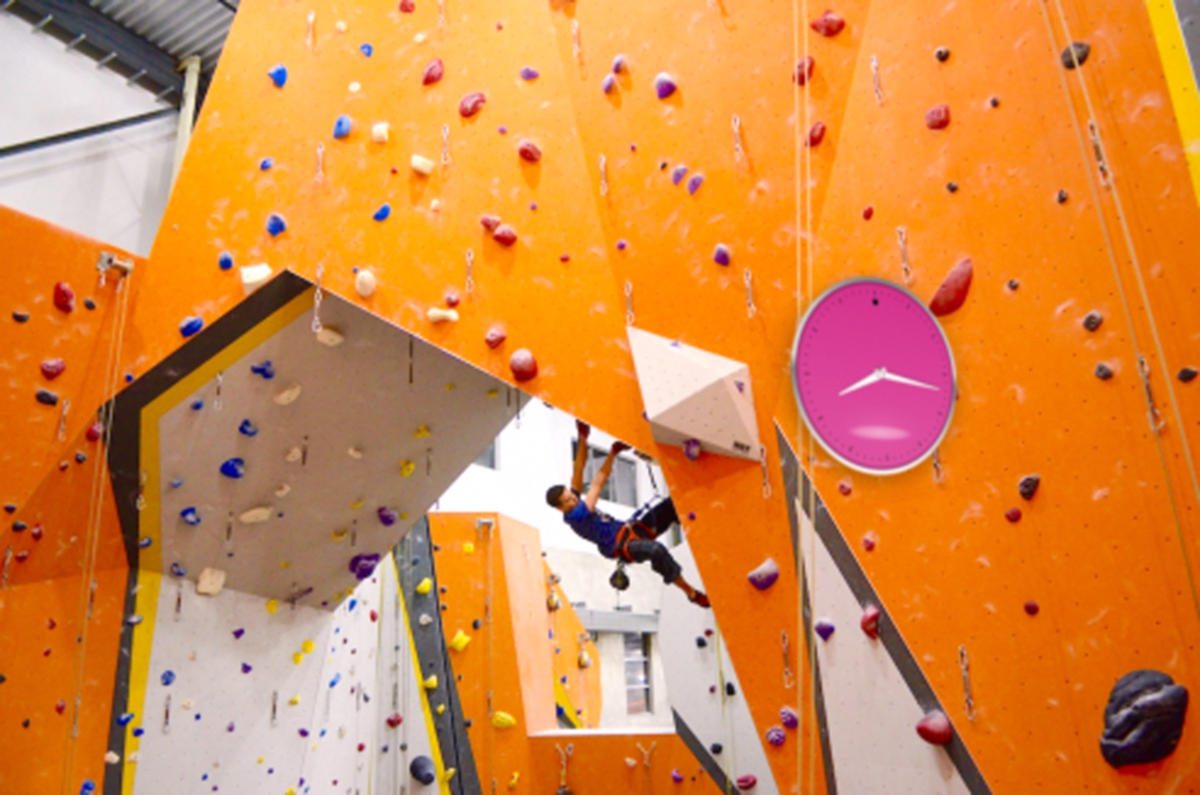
8:17
